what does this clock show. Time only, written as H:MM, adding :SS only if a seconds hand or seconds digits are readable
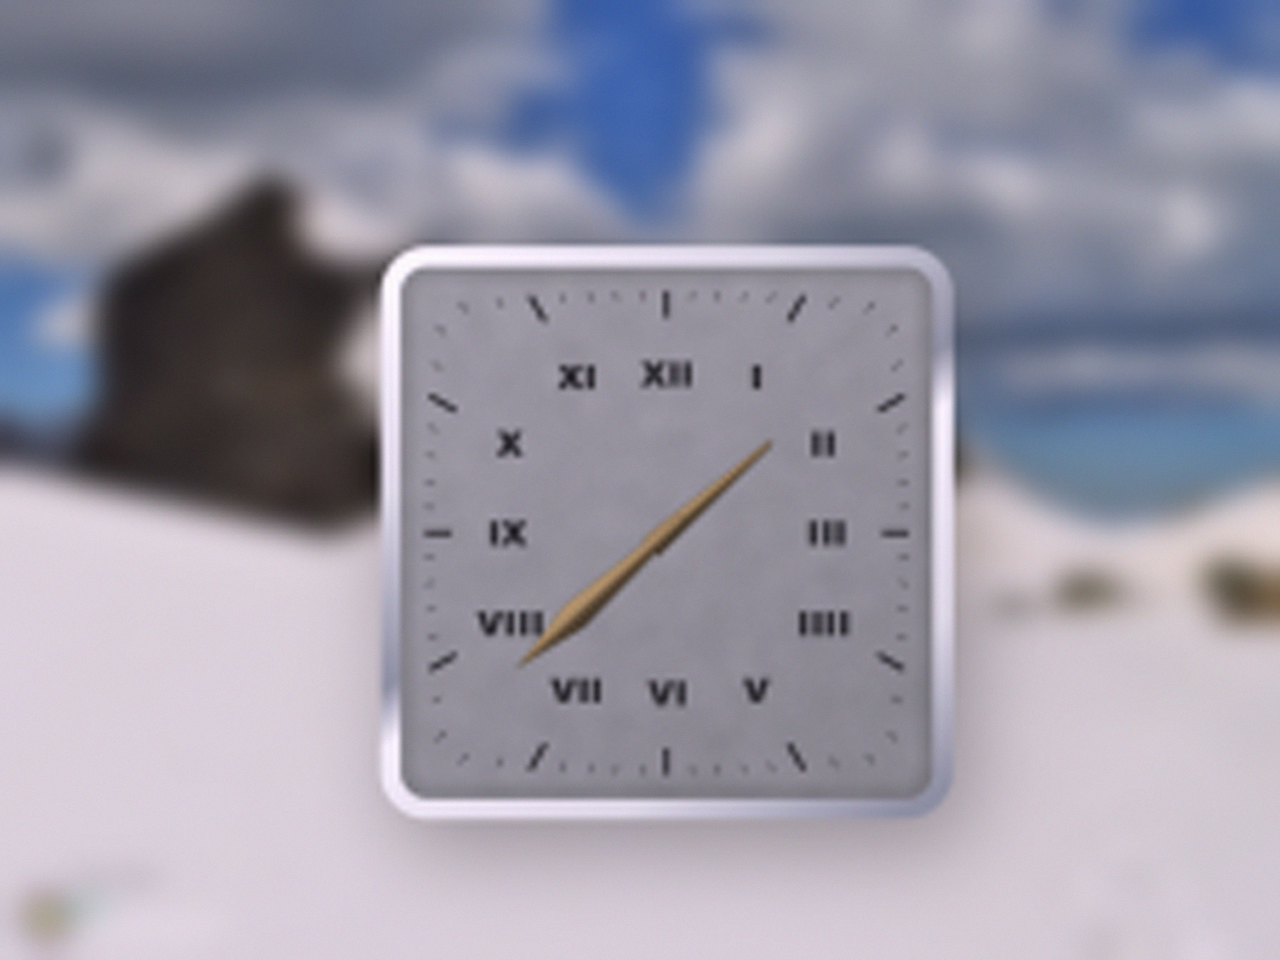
1:38
